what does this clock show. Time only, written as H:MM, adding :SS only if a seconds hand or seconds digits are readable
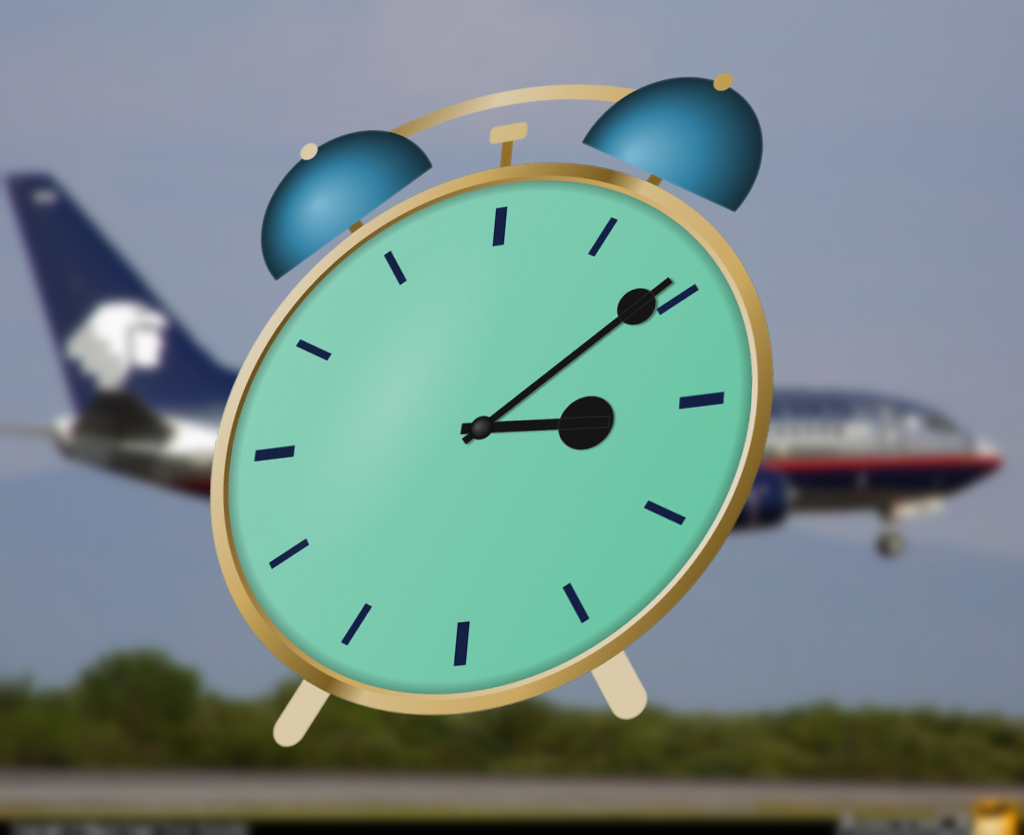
3:09
